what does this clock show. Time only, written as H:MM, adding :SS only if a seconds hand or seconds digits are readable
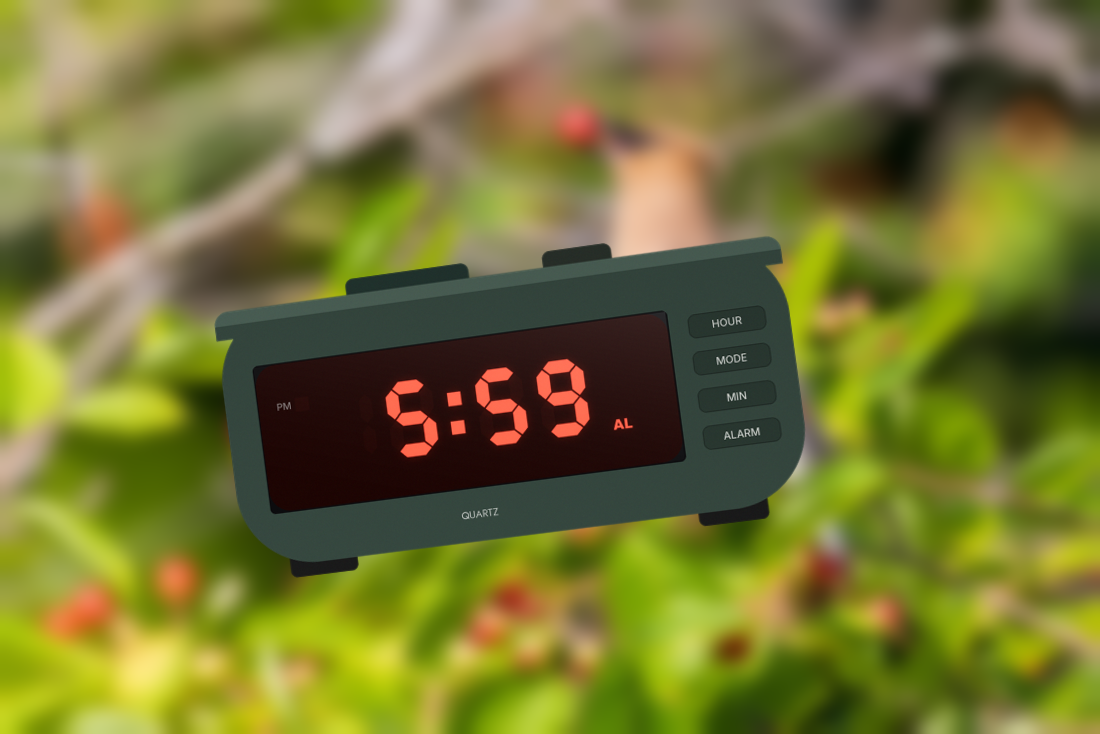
5:59
